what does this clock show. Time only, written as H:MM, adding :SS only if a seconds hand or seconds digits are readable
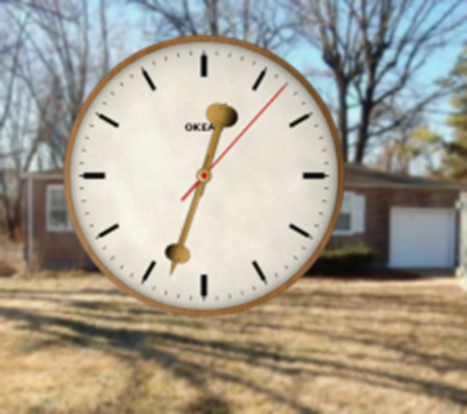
12:33:07
